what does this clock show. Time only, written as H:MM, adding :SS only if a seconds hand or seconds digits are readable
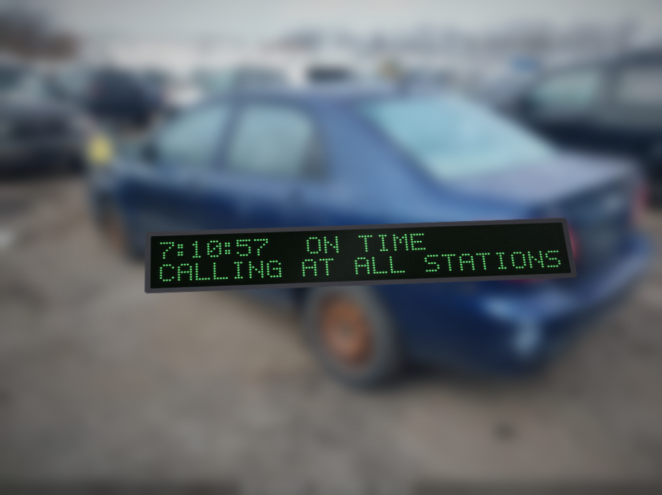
7:10:57
